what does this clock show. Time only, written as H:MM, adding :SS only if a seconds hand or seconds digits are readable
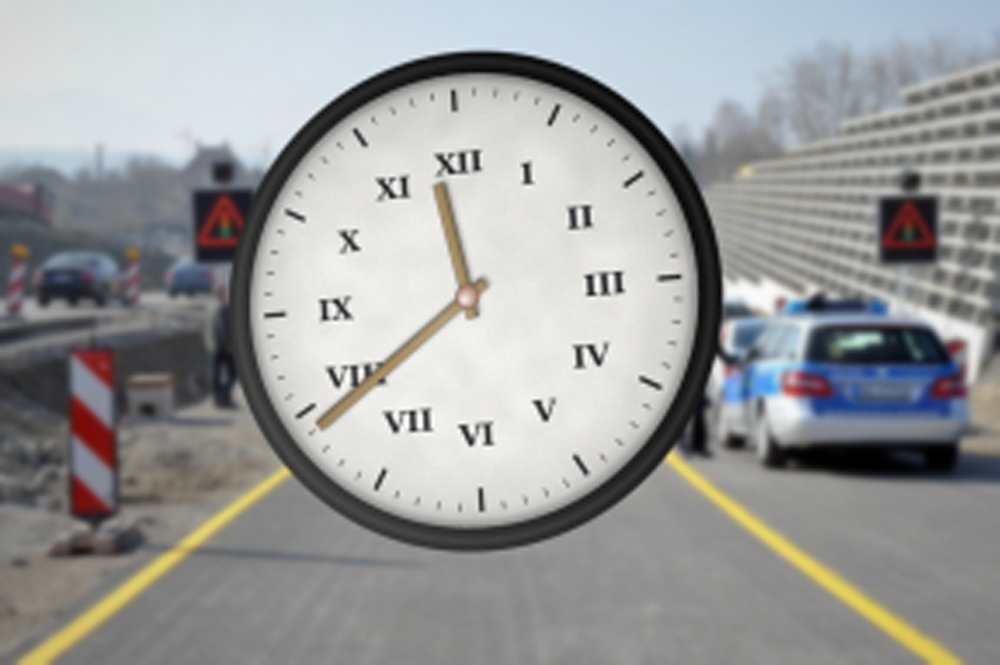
11:39
